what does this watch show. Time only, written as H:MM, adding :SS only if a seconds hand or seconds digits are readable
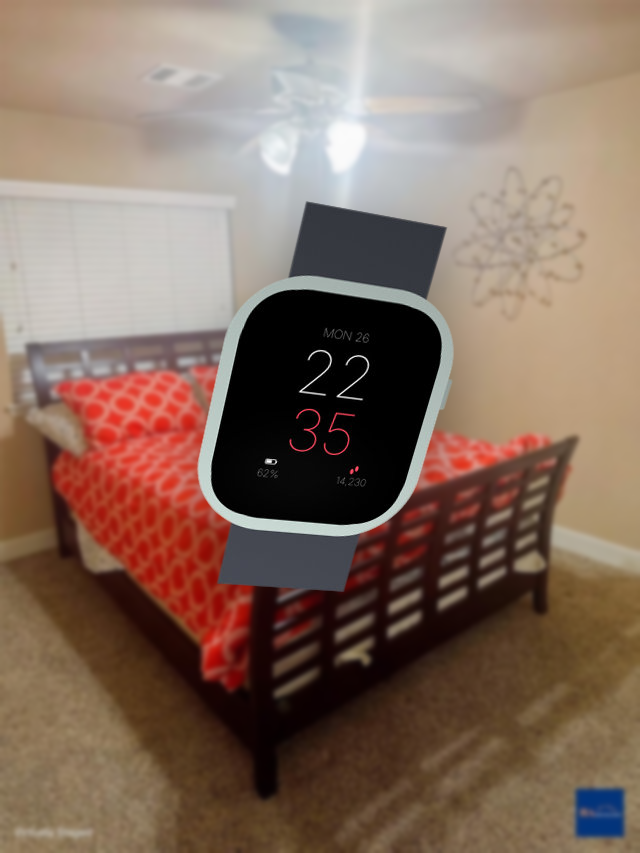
22:35
